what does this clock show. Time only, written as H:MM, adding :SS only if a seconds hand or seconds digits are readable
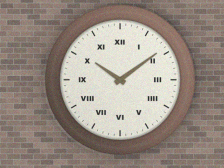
10:09
